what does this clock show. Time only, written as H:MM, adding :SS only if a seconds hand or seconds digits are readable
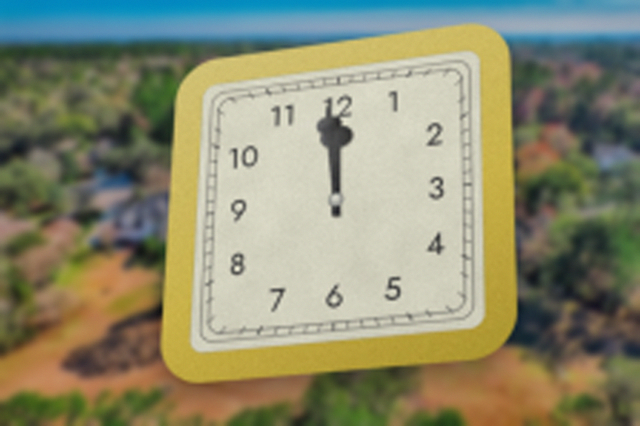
11:59
